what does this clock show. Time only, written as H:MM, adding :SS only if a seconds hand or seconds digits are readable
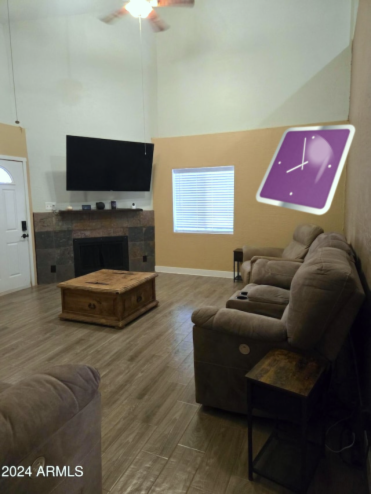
7:57
